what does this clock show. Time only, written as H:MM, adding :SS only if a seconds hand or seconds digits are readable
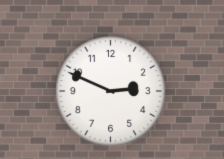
2:49
